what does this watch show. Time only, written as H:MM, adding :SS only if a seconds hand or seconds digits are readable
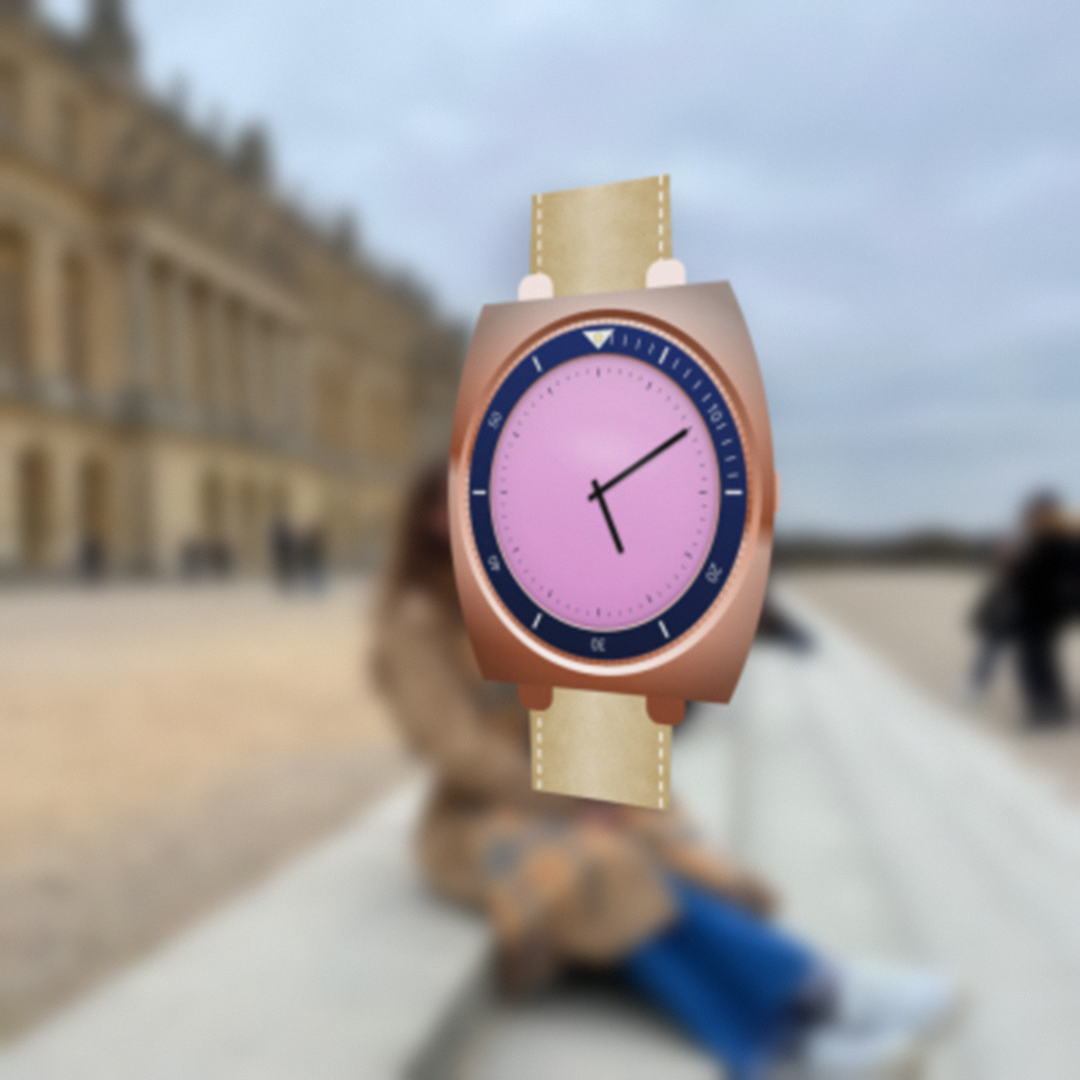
5:10
